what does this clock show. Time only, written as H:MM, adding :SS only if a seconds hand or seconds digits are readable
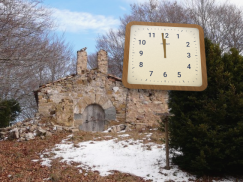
11:59
